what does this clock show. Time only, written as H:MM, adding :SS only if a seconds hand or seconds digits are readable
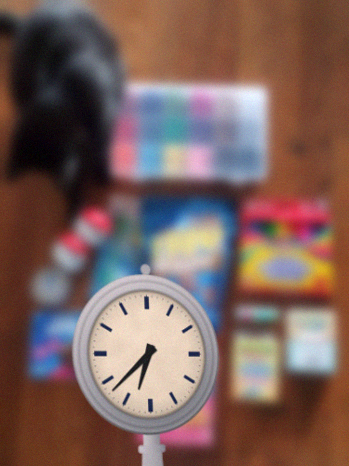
6:38
